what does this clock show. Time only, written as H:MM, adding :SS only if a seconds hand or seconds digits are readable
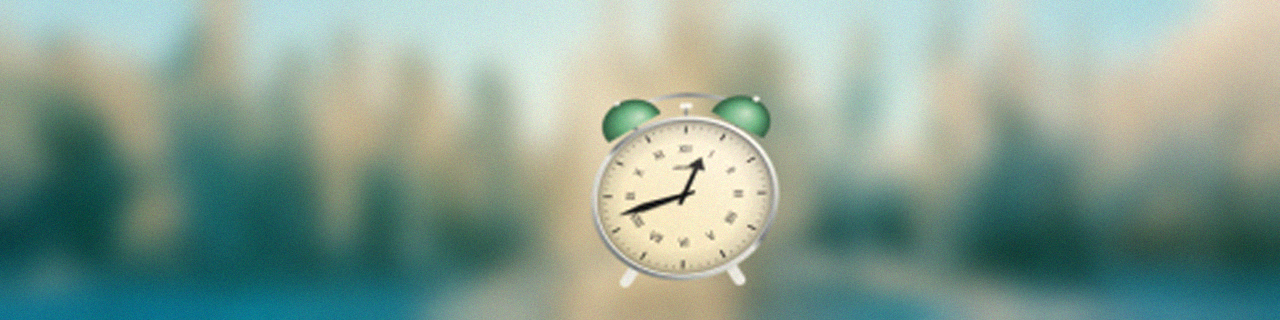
12:42
